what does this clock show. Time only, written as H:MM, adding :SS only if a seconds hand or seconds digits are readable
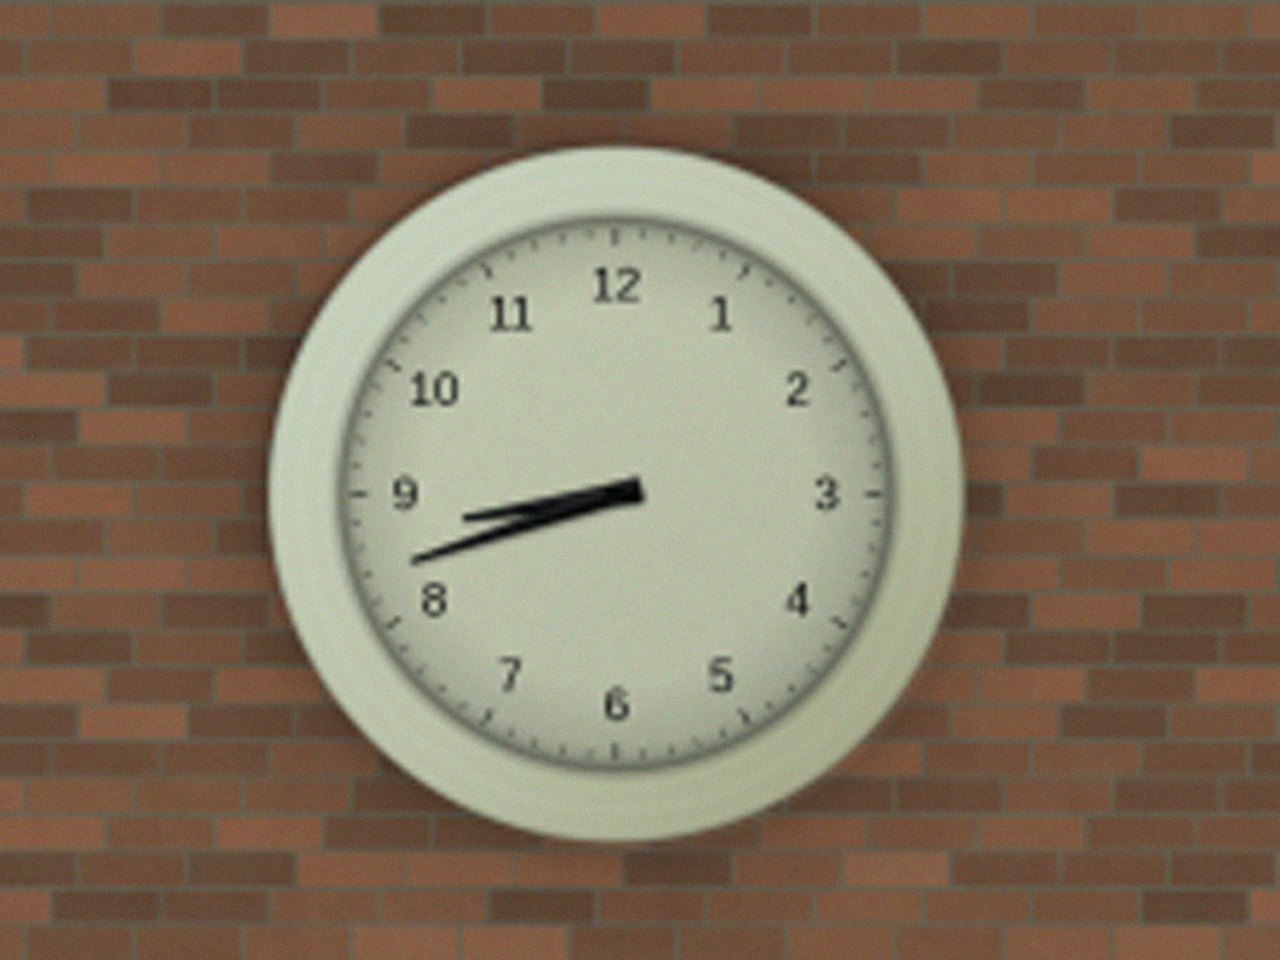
8:42
